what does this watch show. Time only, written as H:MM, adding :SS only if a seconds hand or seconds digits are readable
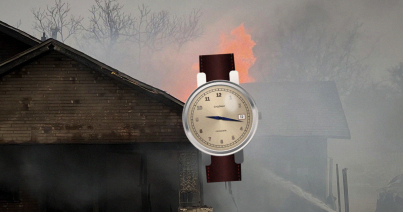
9:17
